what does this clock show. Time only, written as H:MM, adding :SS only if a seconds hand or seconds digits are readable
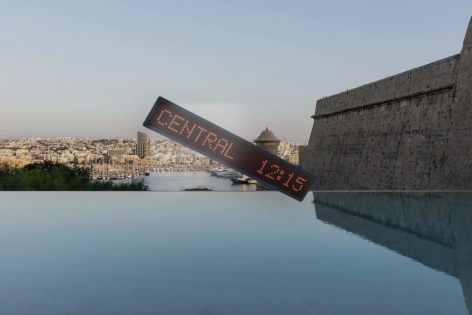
12:15
